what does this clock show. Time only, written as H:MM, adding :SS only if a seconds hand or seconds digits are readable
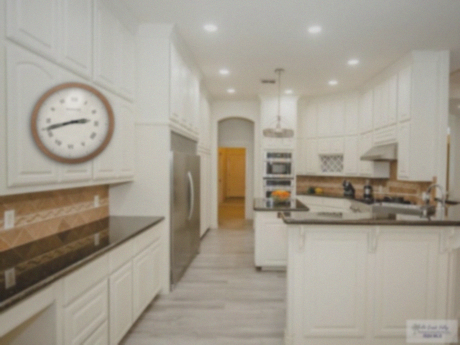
2:42
